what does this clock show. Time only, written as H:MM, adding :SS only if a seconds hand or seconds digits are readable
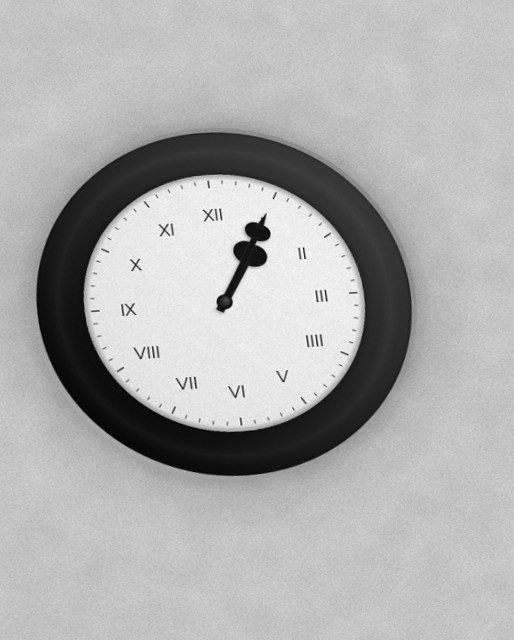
1:05
